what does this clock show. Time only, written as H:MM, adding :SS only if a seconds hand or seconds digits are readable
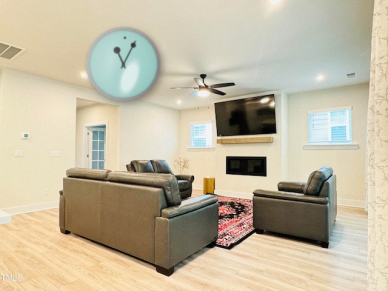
11:04
